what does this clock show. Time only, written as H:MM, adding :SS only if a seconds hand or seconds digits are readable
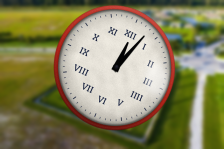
12:03
